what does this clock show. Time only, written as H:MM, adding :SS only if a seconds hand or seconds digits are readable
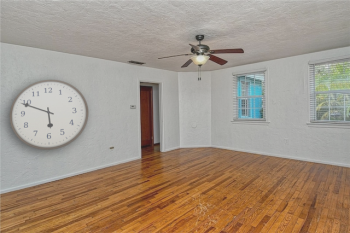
5:49
